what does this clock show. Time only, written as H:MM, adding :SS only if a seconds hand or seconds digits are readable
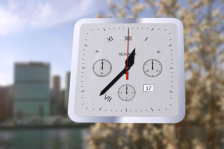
12:37
